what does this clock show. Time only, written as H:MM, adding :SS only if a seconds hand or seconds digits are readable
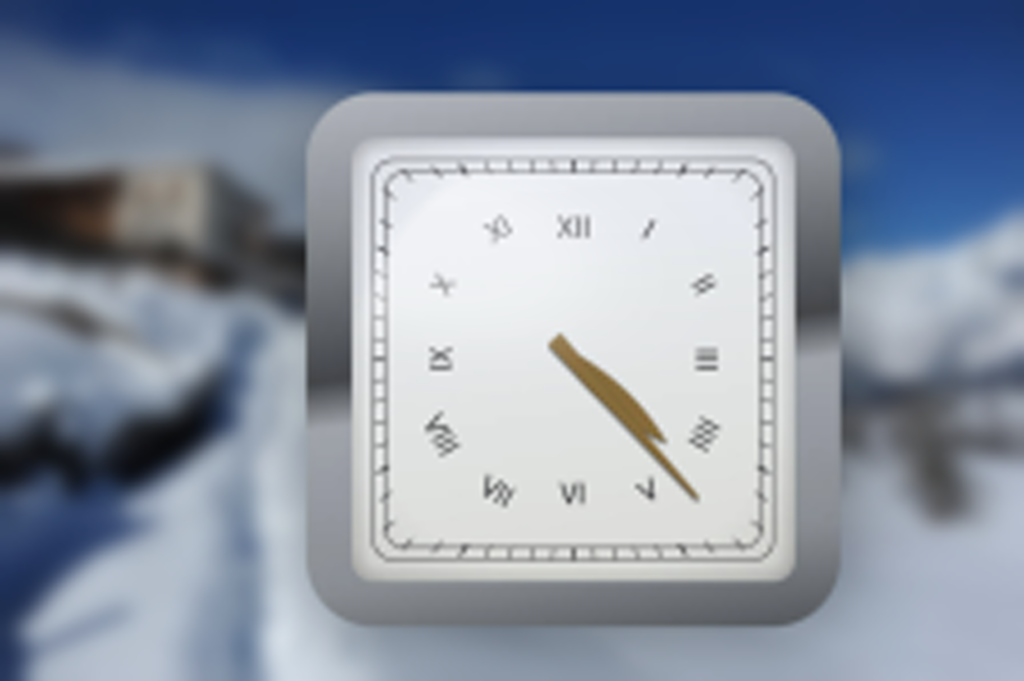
4:23
